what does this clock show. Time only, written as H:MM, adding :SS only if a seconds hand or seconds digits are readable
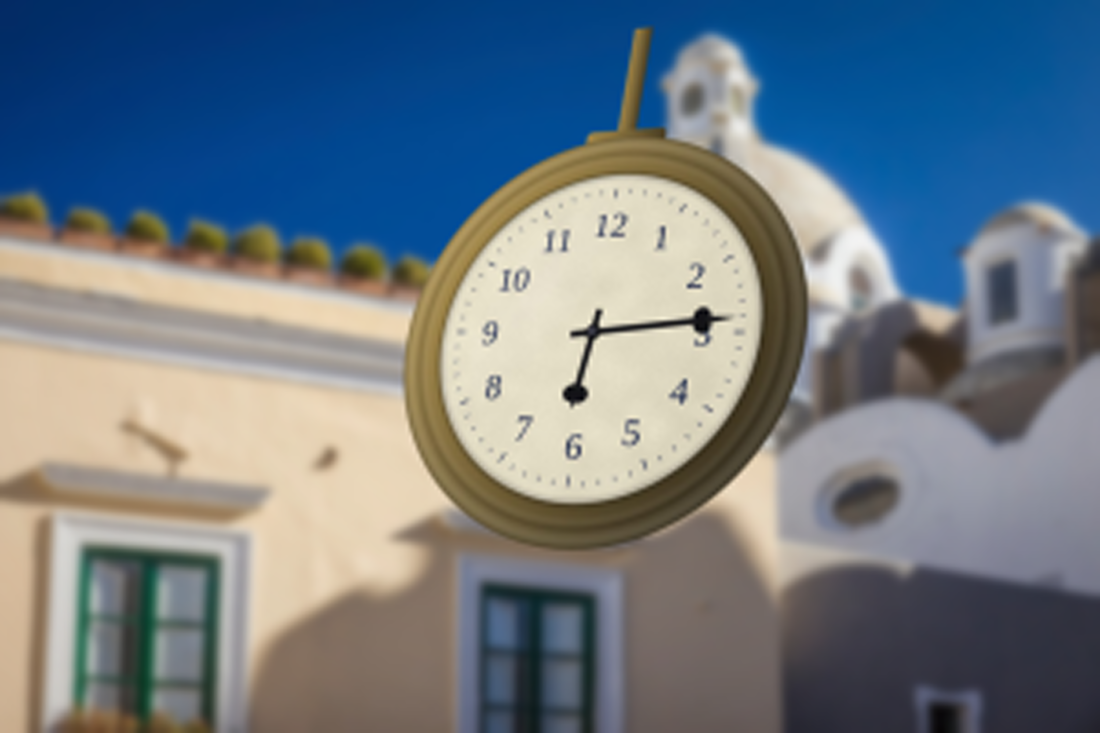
6:14
